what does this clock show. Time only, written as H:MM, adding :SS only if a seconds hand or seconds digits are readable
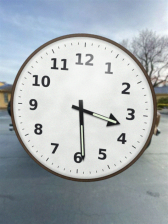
3:29
